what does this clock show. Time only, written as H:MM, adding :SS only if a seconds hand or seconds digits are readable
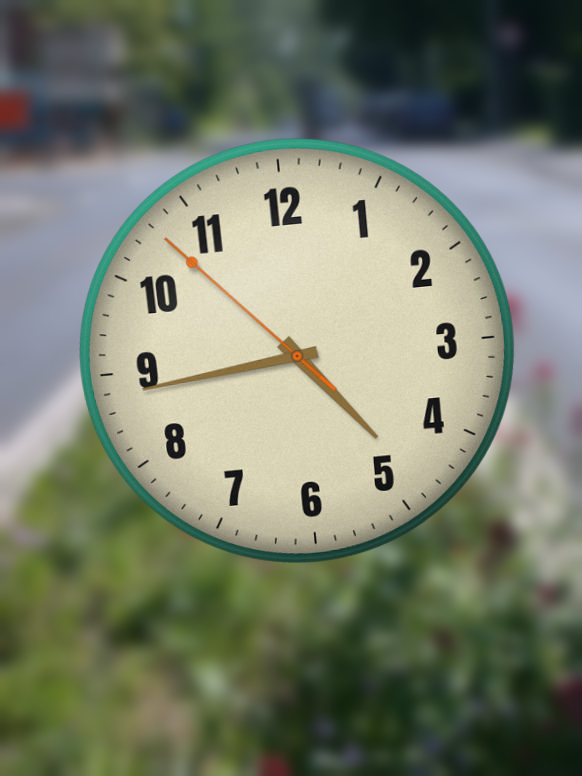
4:43:53
